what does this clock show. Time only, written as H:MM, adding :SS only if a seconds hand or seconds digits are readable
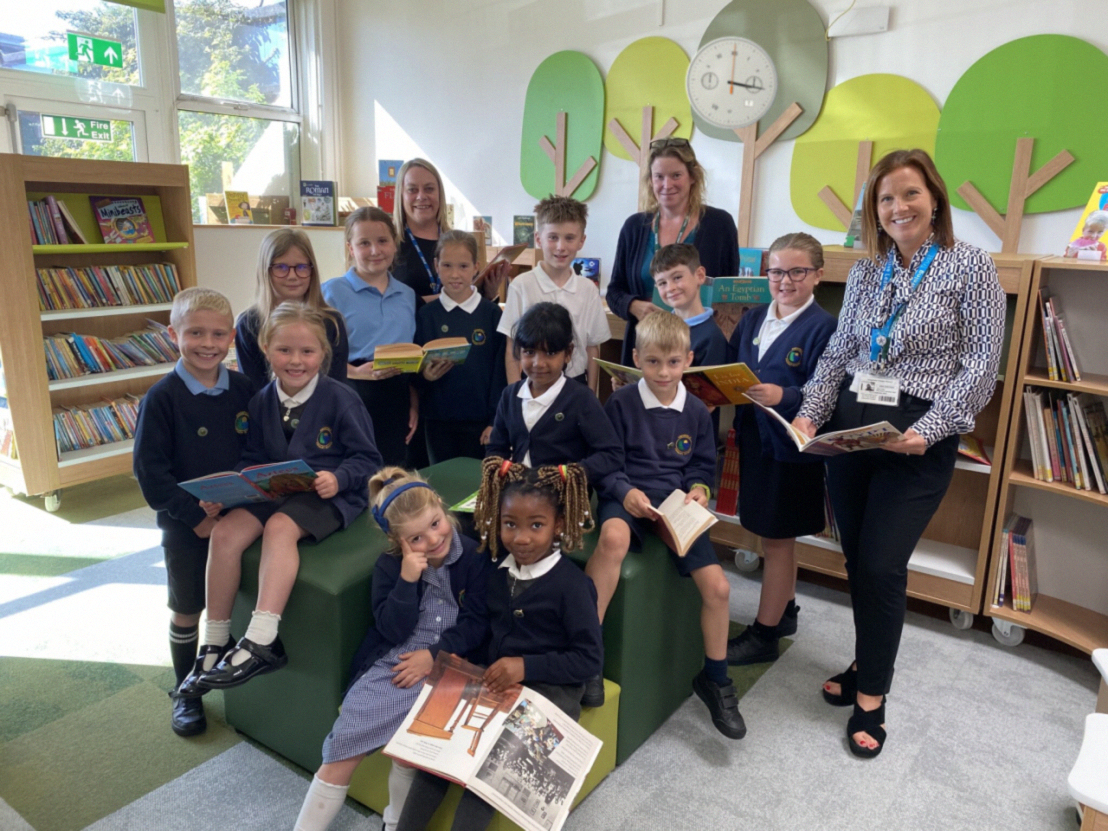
3:16
